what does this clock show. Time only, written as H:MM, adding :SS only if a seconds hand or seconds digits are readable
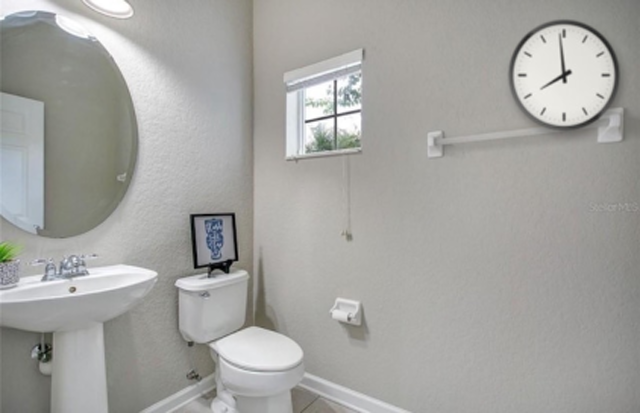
7:59
